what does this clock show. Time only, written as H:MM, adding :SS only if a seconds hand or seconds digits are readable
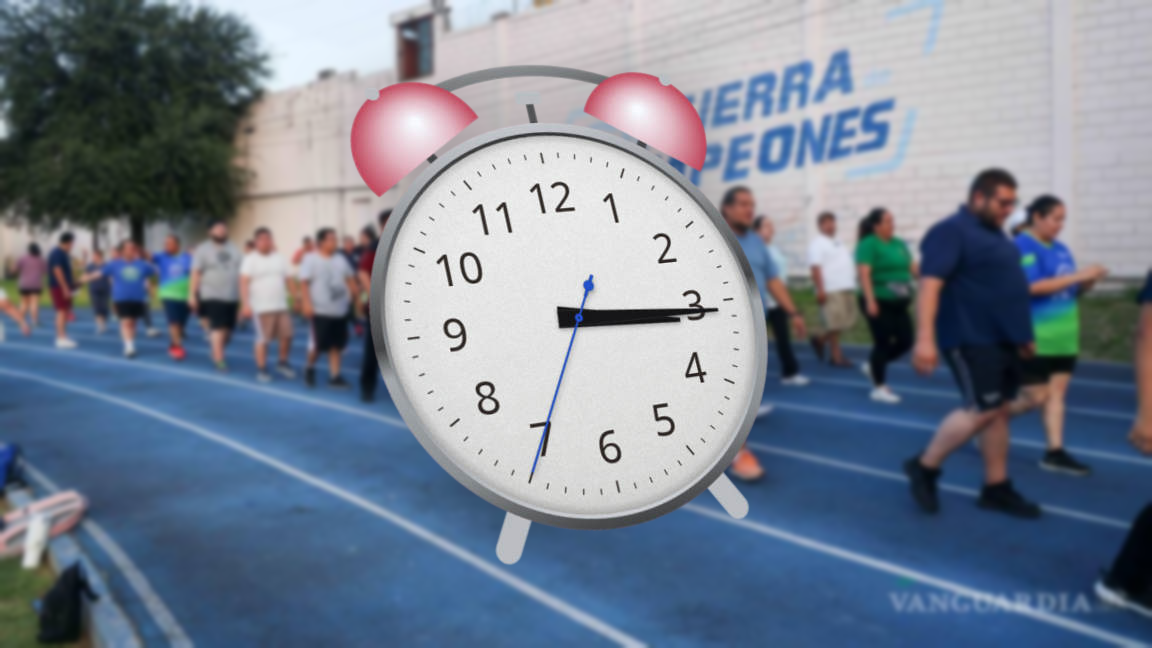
3:15:35
